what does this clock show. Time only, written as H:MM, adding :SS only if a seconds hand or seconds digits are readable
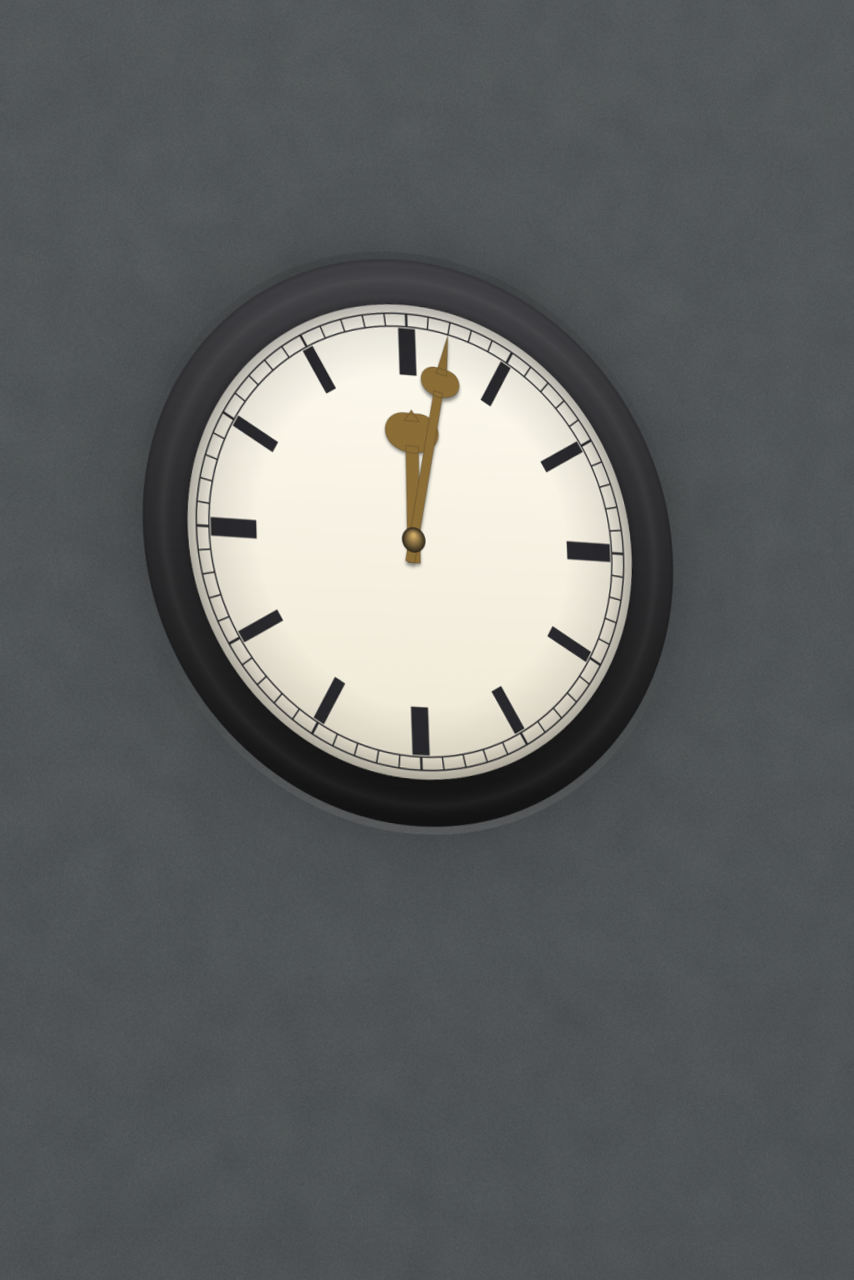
12:02
